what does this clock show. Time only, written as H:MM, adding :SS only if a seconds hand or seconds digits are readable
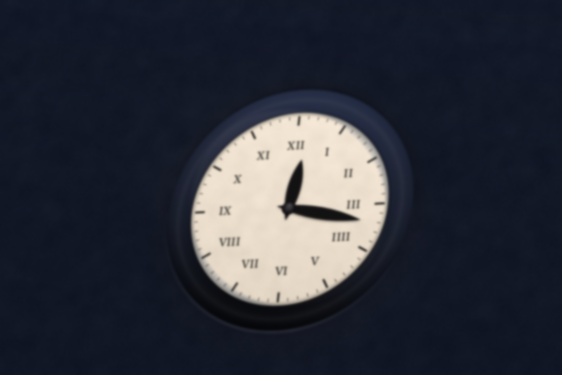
12:17
